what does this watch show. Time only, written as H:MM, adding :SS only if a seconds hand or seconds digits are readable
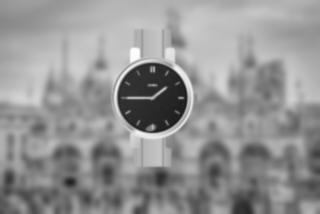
1:45
